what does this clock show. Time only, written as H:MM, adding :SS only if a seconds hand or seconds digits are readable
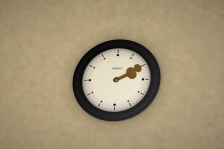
2:10
